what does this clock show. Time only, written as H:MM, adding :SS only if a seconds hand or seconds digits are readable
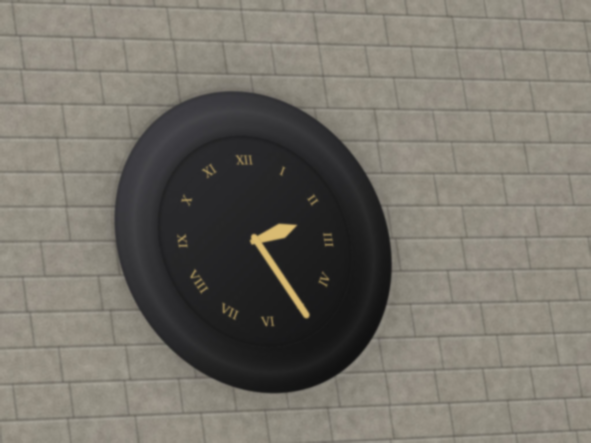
2:25
